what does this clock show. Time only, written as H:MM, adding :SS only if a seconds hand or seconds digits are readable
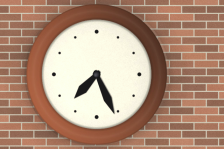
7:26
